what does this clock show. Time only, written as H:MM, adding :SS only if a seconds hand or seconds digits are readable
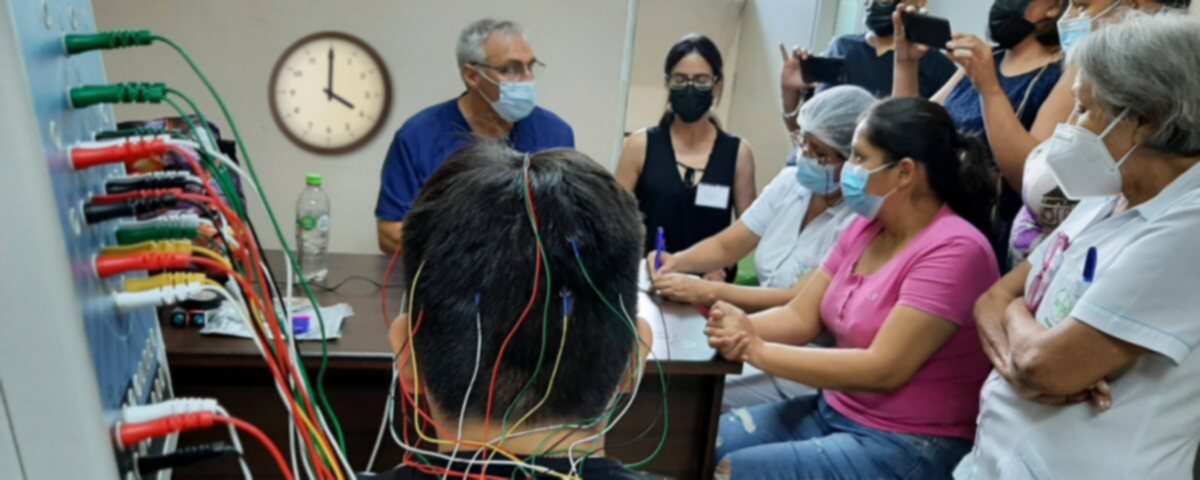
4:00
